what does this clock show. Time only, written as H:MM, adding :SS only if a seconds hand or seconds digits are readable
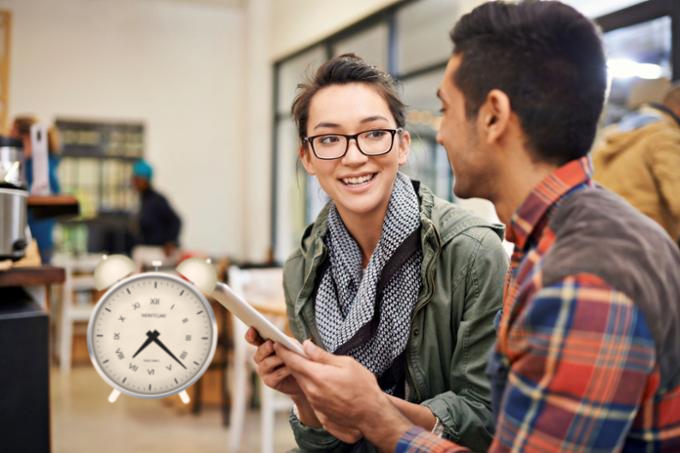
7:22
